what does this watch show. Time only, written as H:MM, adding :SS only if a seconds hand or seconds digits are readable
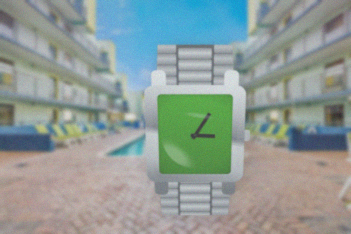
3:05
